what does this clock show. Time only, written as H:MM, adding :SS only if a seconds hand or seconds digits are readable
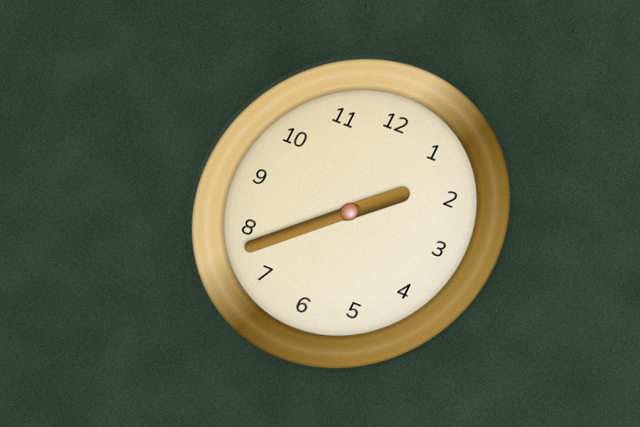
1:38
